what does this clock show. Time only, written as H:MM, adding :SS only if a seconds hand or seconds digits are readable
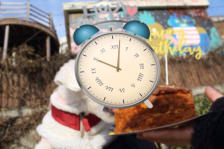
10:02
